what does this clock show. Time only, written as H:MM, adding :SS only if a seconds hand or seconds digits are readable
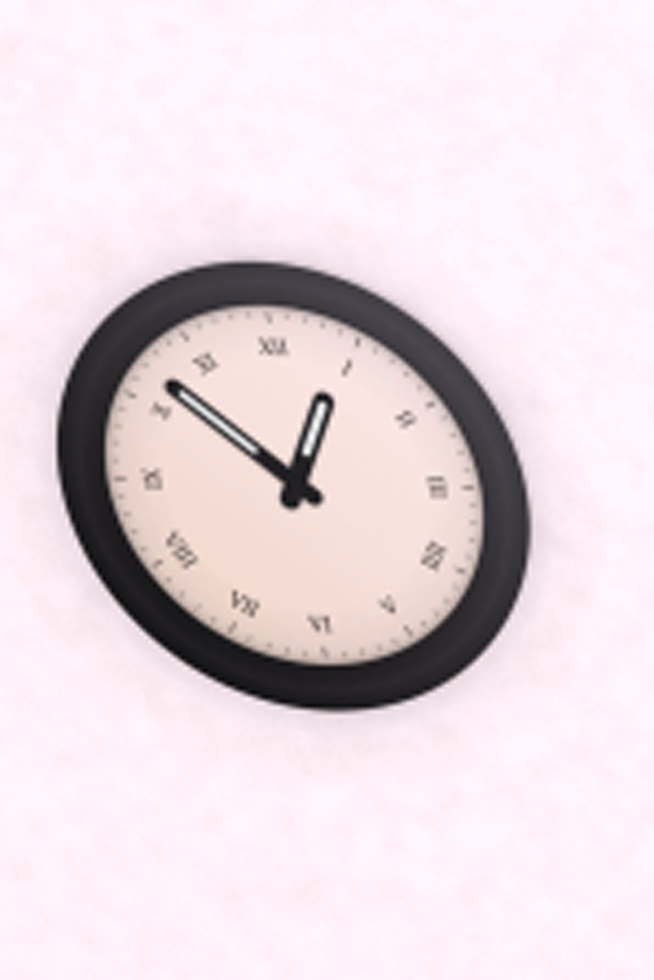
12:52
